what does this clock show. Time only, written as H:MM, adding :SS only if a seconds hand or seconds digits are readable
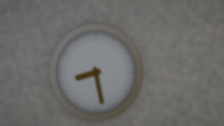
8:28
